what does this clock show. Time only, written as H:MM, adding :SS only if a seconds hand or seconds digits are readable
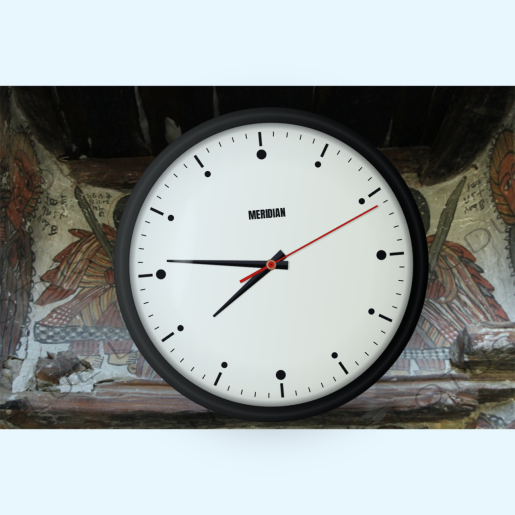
7:46:11
